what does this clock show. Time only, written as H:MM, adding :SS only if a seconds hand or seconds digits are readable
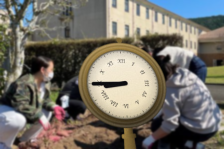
8:45
